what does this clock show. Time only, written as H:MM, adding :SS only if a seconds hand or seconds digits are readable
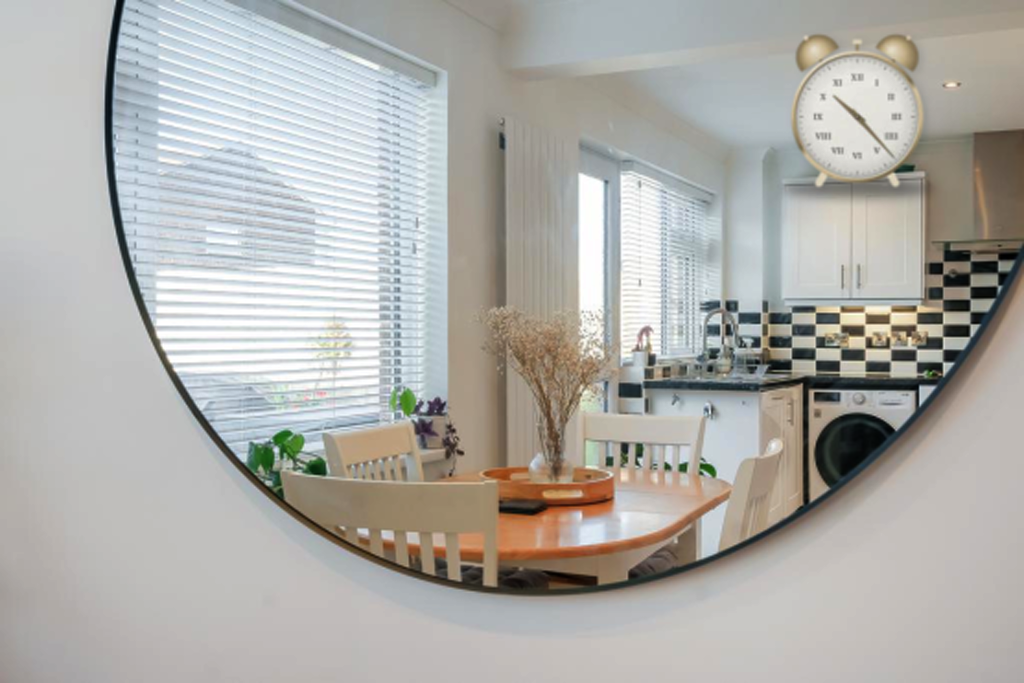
10:23
